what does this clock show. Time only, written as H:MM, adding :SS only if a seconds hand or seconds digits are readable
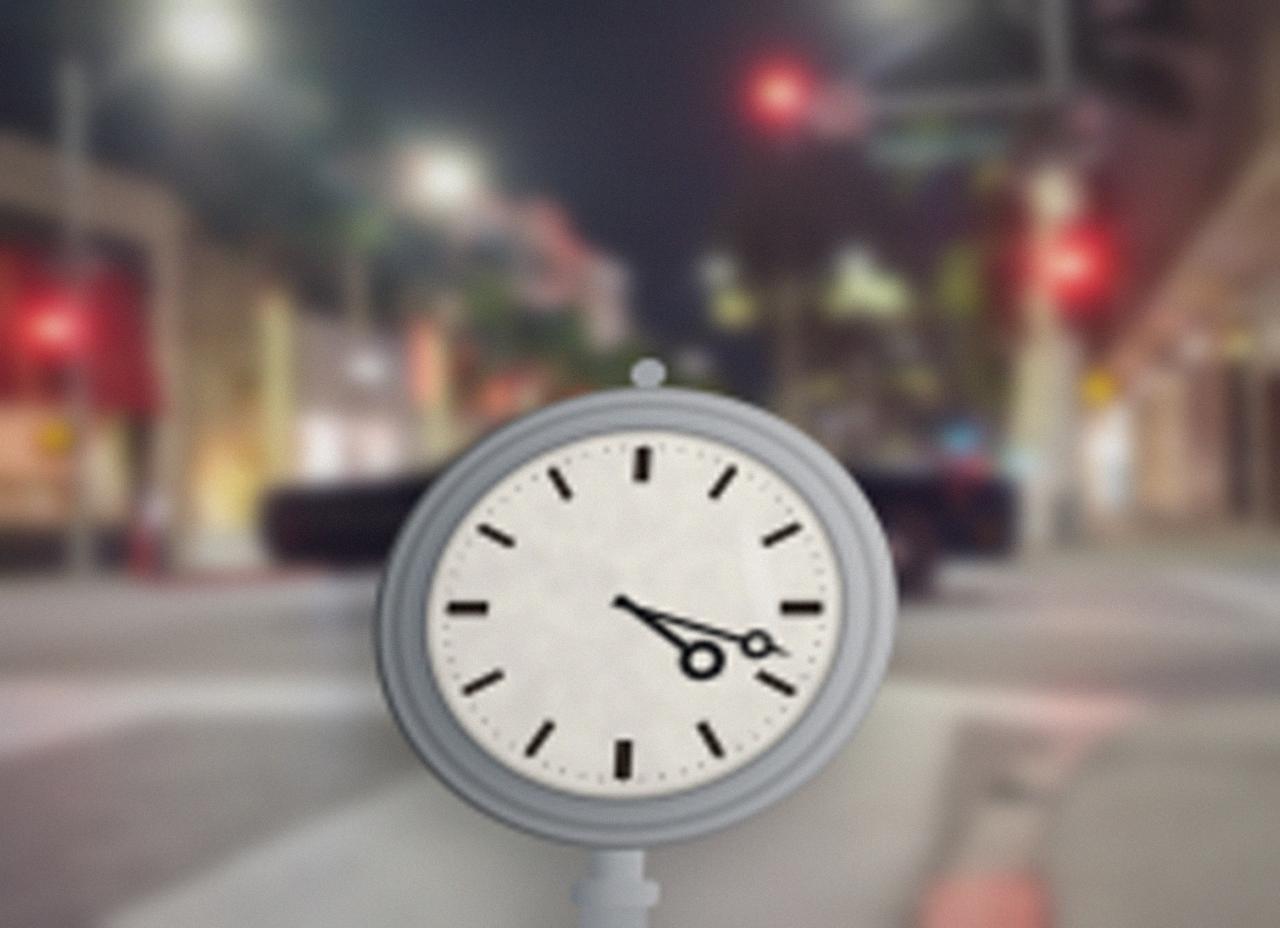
4:18
